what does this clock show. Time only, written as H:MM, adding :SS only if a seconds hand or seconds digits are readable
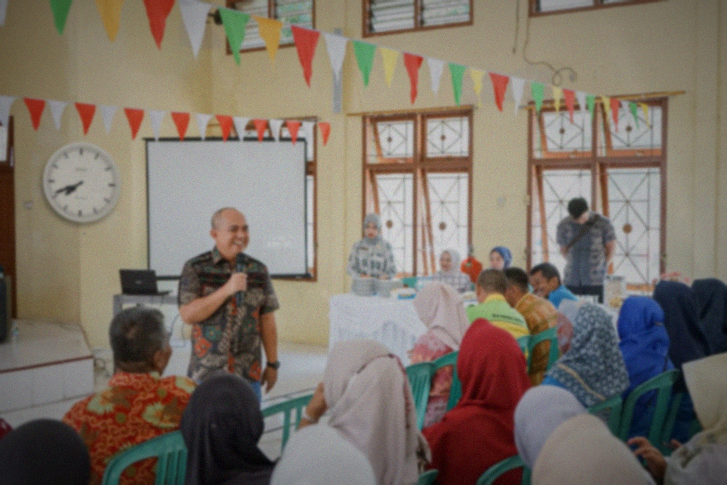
7:41
